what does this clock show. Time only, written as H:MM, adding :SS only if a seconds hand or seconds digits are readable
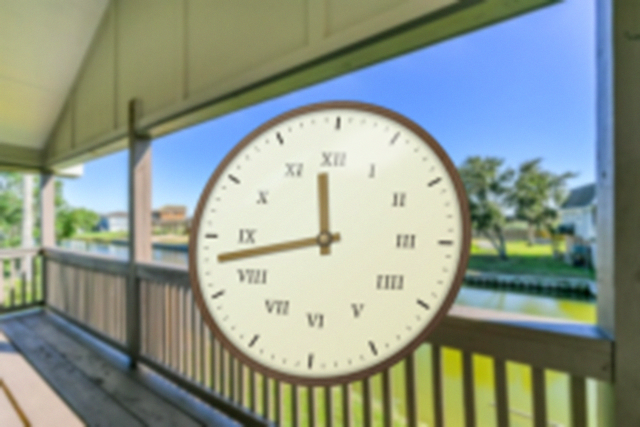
11:43
